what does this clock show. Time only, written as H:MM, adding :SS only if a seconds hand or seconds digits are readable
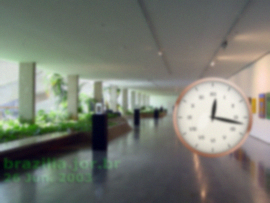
12:17
